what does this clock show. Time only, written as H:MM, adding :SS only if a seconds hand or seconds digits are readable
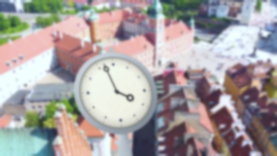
3:57
